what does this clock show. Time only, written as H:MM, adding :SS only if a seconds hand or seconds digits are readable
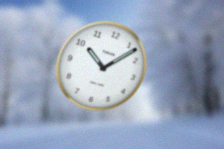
10:07
